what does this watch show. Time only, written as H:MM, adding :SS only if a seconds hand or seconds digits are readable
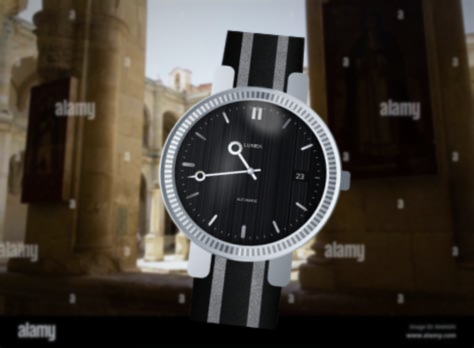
10:43
